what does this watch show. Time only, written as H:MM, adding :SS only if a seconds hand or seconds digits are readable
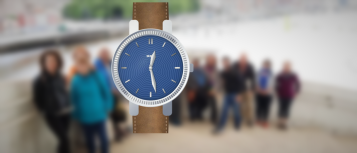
12:28
